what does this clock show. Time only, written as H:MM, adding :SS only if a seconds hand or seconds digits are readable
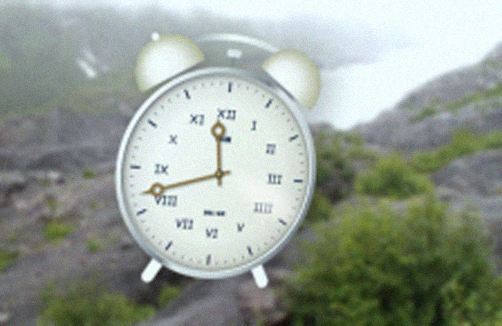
11:42
